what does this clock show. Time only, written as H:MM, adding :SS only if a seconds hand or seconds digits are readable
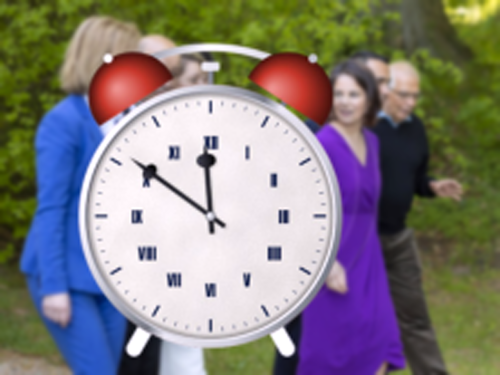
11:51
